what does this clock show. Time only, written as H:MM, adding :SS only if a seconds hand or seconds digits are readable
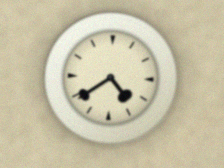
4:39
